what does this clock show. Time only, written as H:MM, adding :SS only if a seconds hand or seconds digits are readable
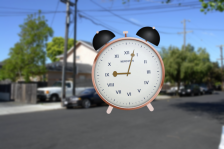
9:03
